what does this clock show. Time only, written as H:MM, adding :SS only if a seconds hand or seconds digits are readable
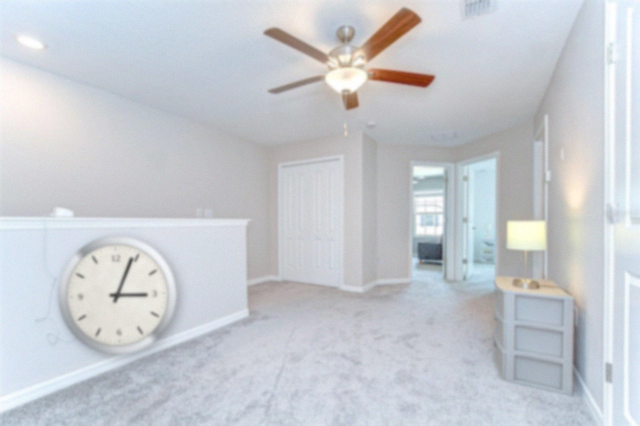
3:04
